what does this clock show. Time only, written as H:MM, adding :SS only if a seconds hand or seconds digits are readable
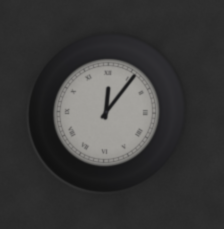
12:06
